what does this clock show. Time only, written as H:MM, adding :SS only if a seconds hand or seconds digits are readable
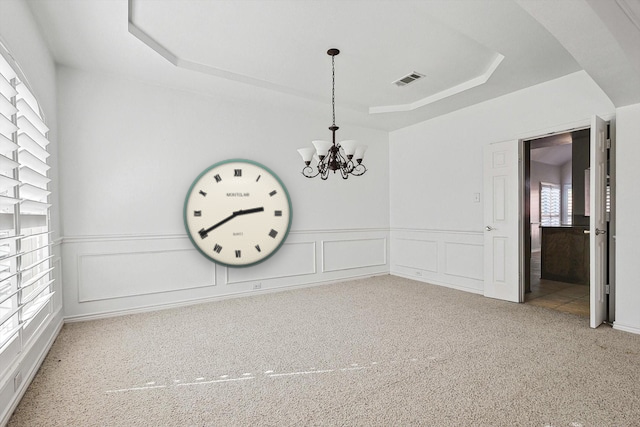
2:40
